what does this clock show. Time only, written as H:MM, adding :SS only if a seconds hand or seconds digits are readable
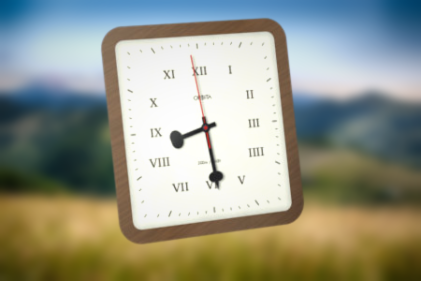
8:28:59
